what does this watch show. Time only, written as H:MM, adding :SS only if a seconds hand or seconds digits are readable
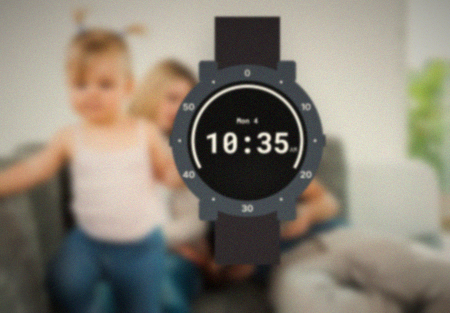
10:35
